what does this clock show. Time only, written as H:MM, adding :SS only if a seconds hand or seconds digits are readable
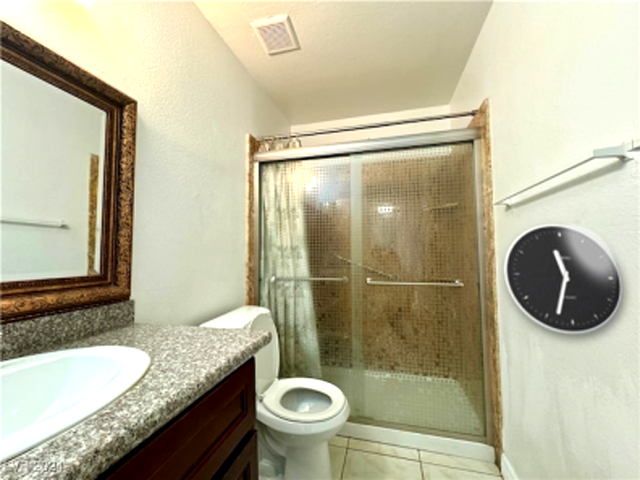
11:33
